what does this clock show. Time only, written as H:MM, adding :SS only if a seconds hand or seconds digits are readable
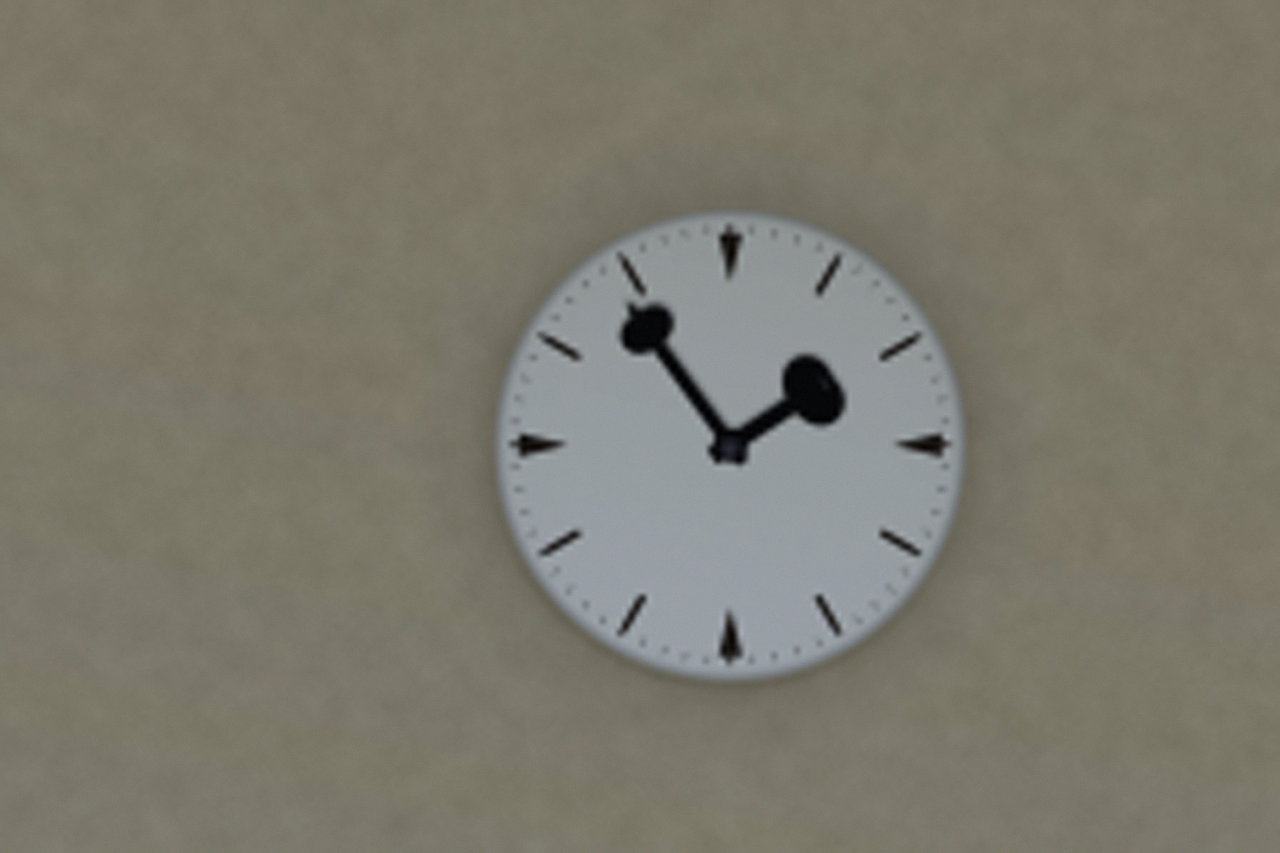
1:54
